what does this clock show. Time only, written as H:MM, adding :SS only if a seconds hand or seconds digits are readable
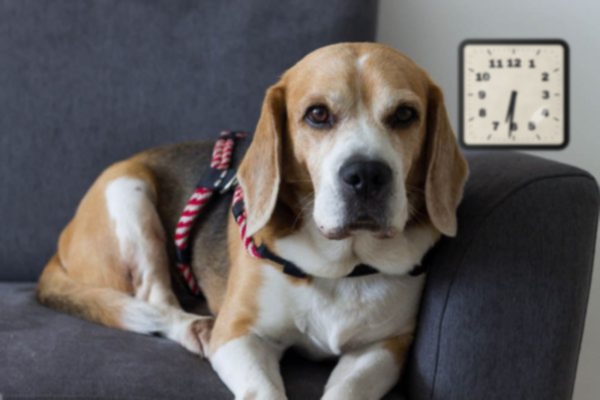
6:31
